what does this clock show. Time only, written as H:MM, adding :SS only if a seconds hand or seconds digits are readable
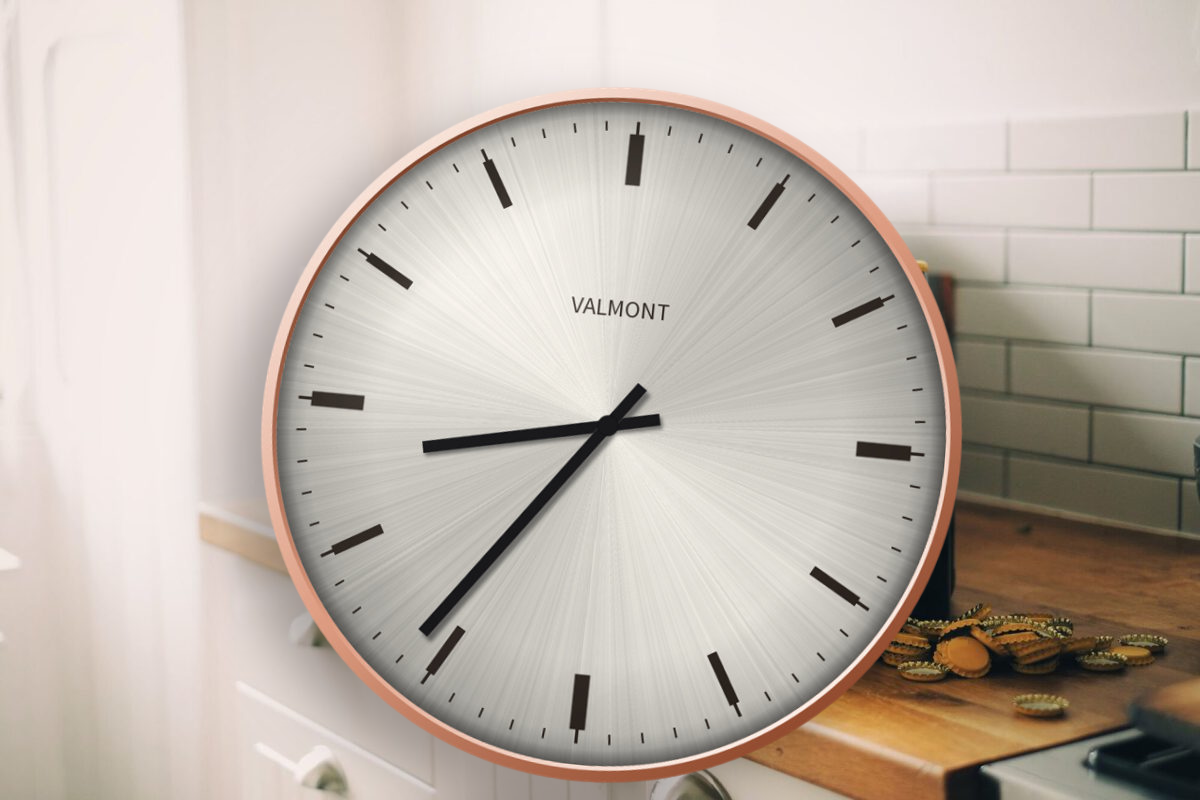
8:36
